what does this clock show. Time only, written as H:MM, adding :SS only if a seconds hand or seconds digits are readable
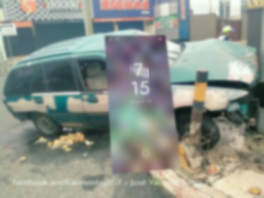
7:15
